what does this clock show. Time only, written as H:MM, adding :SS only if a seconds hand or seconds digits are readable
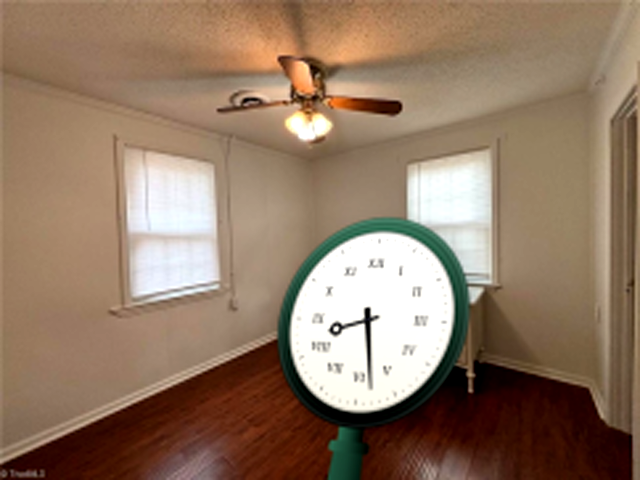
8:28
